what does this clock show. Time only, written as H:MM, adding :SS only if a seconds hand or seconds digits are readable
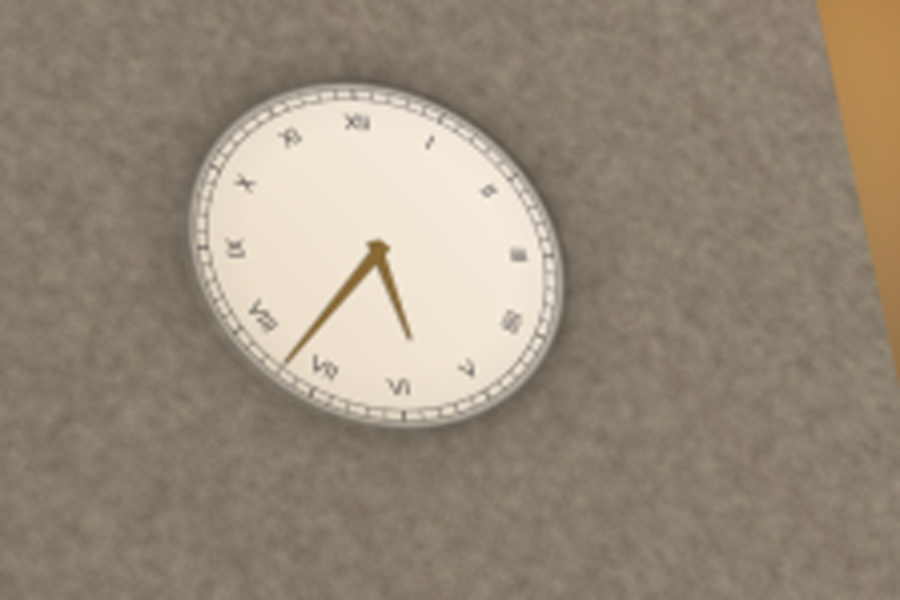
5:37
